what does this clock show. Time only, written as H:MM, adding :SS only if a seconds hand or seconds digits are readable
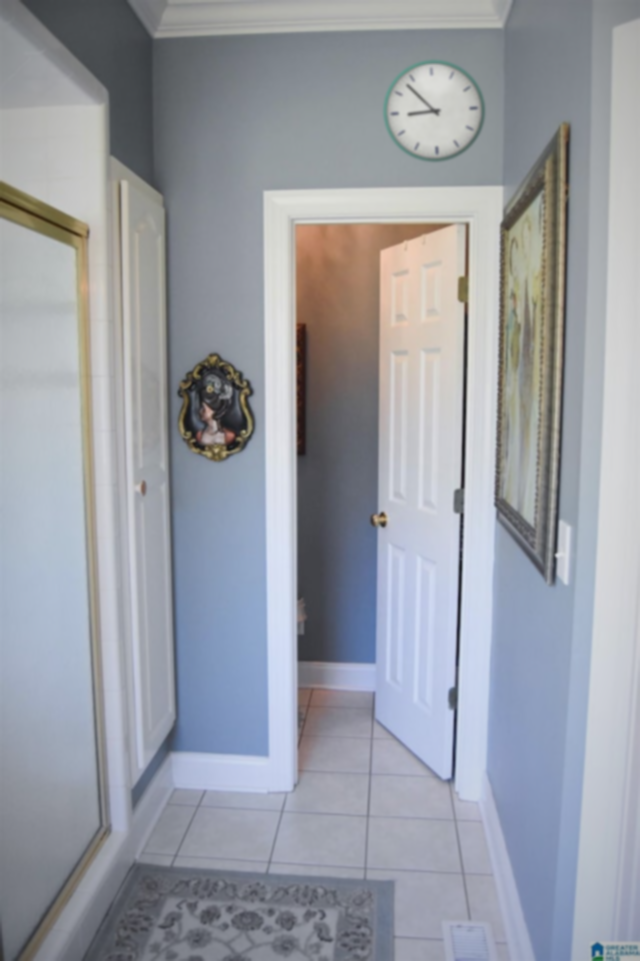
8:53
